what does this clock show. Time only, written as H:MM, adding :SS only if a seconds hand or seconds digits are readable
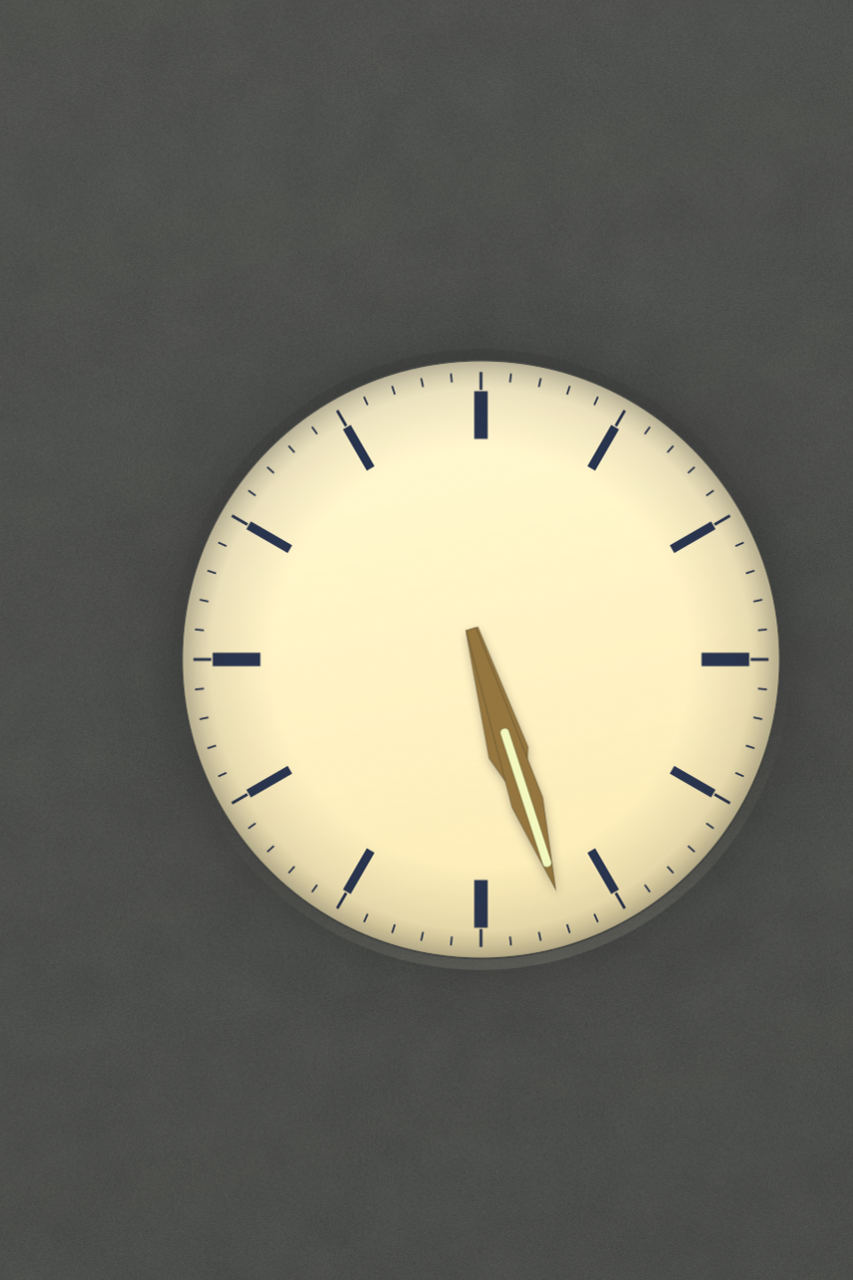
5:27
